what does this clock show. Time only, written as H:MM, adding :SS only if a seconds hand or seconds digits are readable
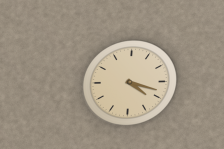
4:18
